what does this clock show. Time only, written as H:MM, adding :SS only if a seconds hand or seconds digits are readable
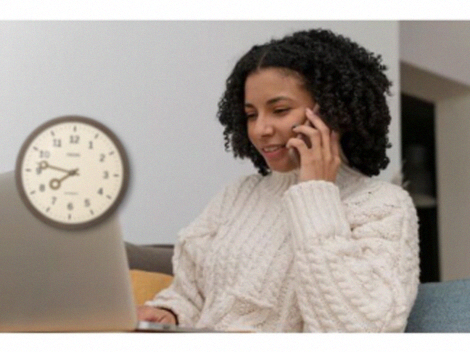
7:47
